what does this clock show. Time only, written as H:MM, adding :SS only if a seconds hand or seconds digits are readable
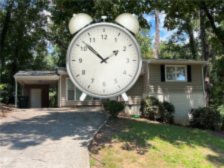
1:52
